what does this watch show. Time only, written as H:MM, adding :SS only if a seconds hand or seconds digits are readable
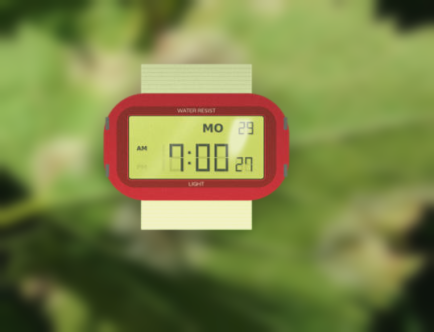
7:00:27
